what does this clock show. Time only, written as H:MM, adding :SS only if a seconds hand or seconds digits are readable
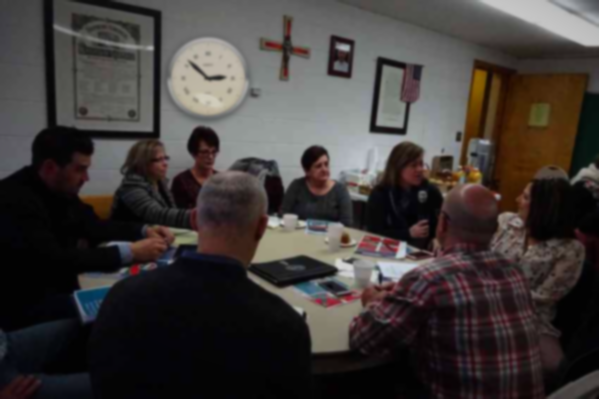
2:52
